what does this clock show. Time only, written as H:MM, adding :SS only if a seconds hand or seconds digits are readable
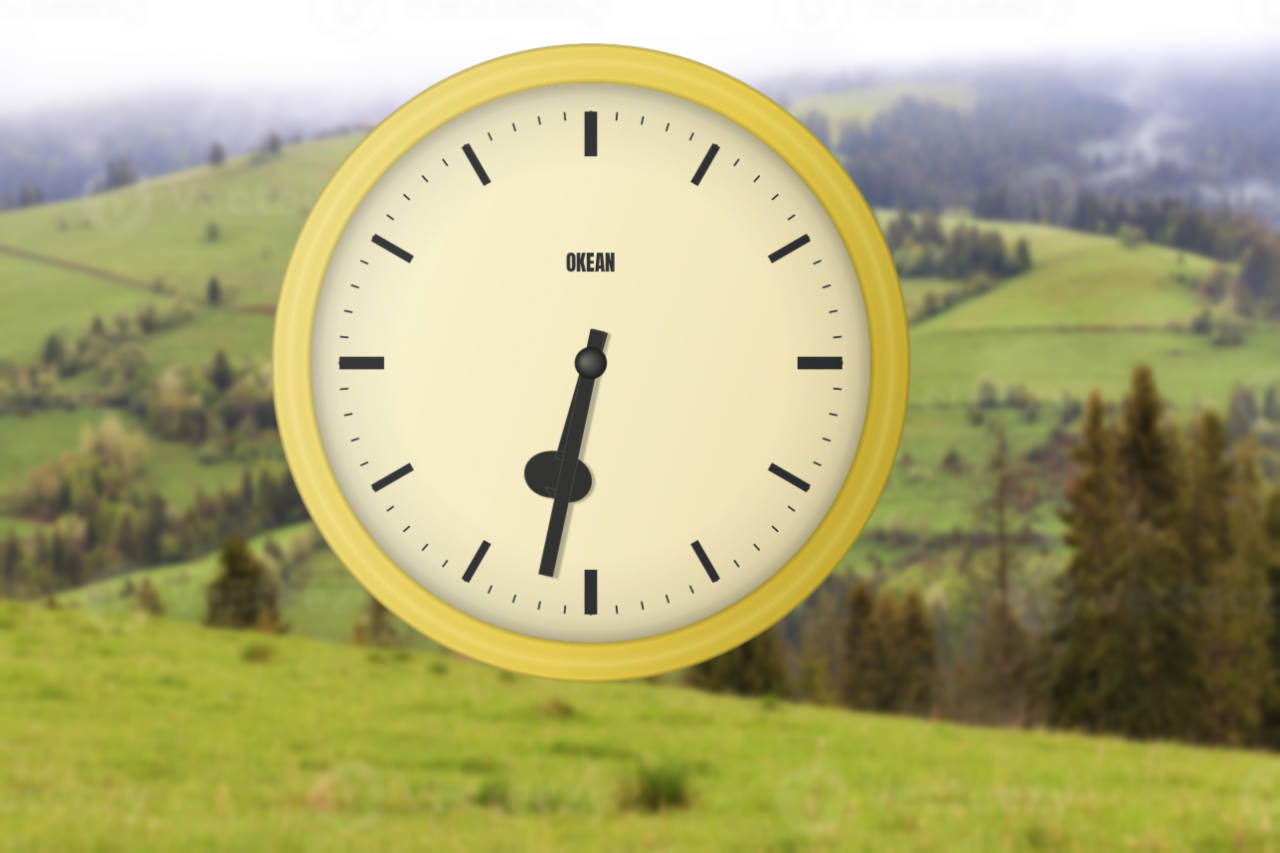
6:32
